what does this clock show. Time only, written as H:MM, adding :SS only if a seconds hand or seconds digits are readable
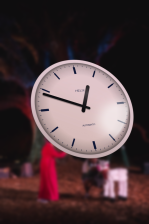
12:49
